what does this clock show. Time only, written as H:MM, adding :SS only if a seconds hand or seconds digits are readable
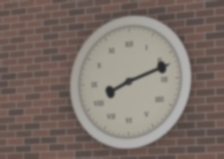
8:12
